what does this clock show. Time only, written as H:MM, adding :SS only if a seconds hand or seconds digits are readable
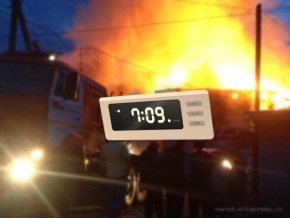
7:09
